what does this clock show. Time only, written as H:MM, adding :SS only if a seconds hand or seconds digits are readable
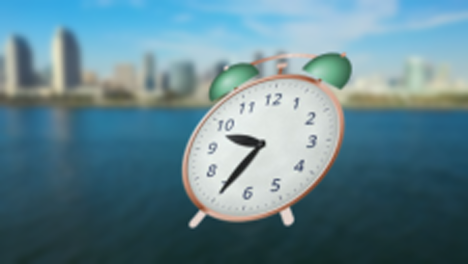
9:35
